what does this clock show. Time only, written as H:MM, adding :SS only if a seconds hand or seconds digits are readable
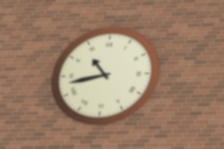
10:43
